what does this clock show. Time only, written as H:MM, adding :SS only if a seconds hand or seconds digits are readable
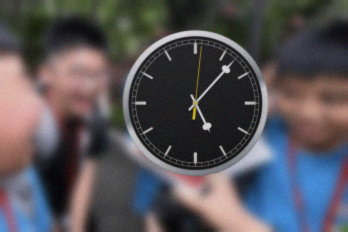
5:07:01
